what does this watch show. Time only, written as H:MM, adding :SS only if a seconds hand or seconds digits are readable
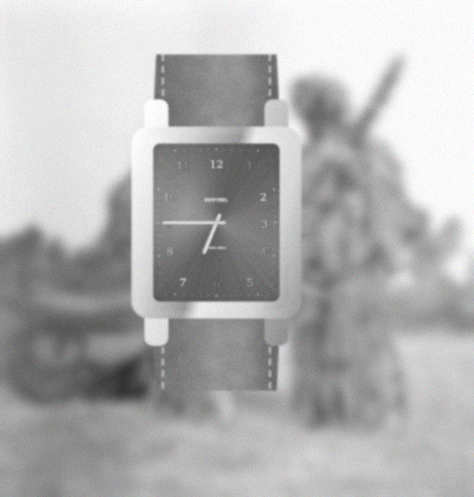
6:45
